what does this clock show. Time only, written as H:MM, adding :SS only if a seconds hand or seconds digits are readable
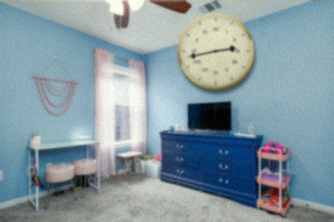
2:43
